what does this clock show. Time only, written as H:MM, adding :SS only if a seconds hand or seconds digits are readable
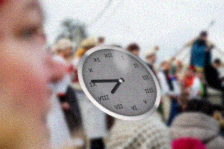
7:46
